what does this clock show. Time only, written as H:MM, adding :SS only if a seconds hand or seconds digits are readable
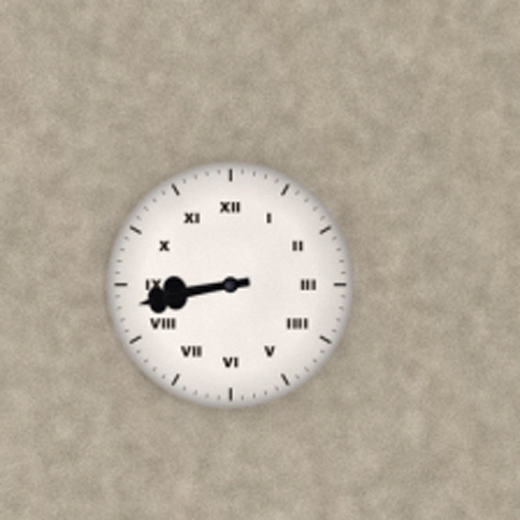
8:43
